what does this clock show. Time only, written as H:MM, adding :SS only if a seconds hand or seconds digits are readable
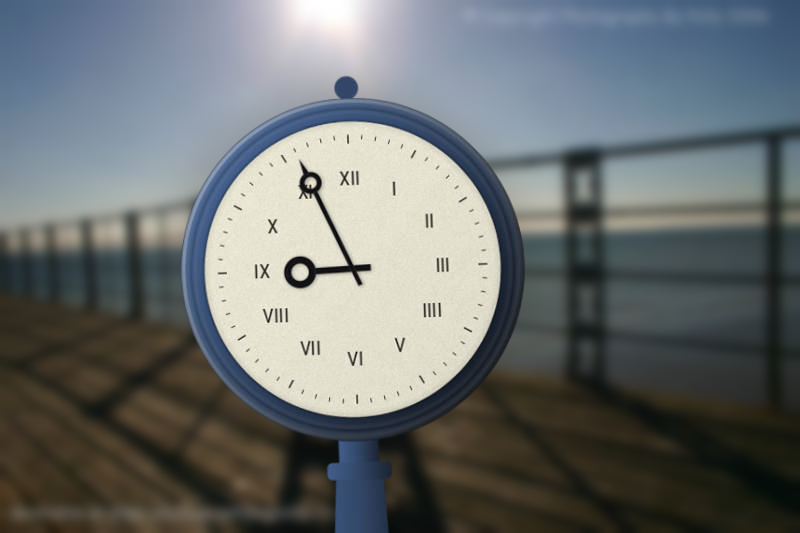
8:56
